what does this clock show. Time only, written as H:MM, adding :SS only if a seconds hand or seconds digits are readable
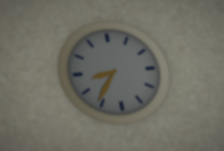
8:36
